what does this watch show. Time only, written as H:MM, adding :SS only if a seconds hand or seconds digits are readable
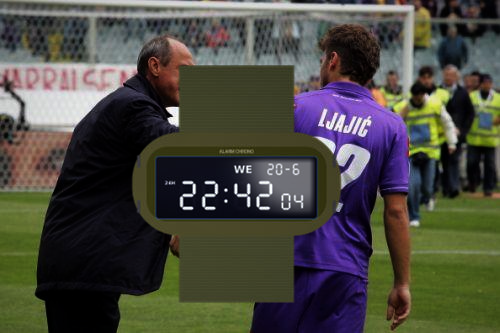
22:42:04
